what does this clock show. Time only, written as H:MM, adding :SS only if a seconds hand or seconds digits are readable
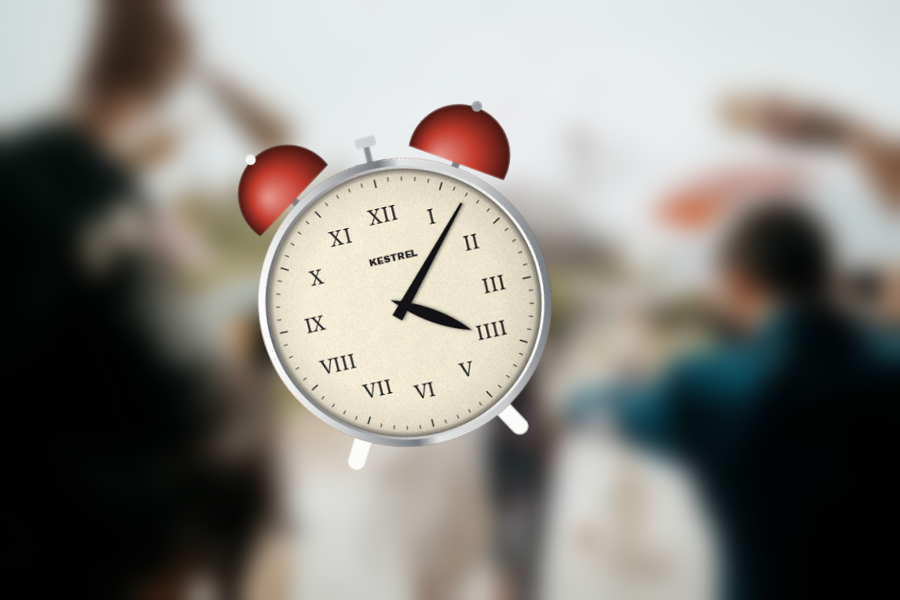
4:07
